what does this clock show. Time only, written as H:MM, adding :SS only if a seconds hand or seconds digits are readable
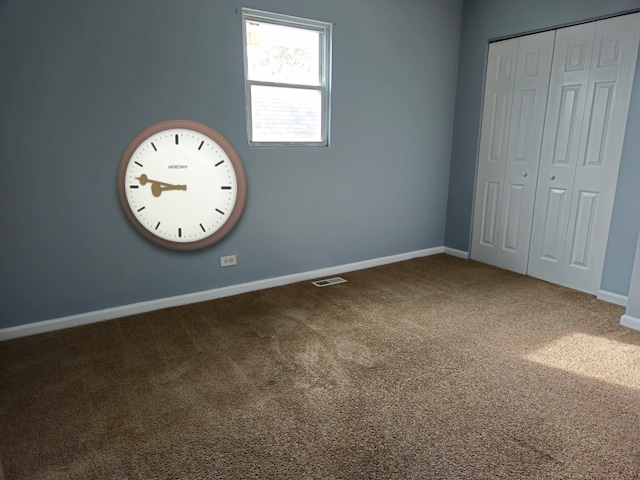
8:47
